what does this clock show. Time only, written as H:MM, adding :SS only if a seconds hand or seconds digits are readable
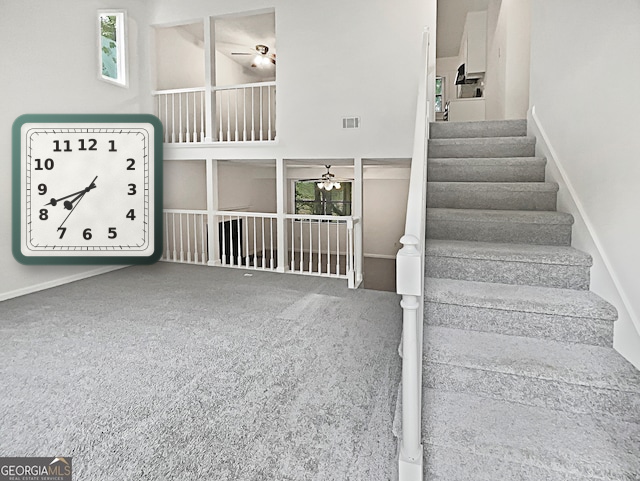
7:41:36
